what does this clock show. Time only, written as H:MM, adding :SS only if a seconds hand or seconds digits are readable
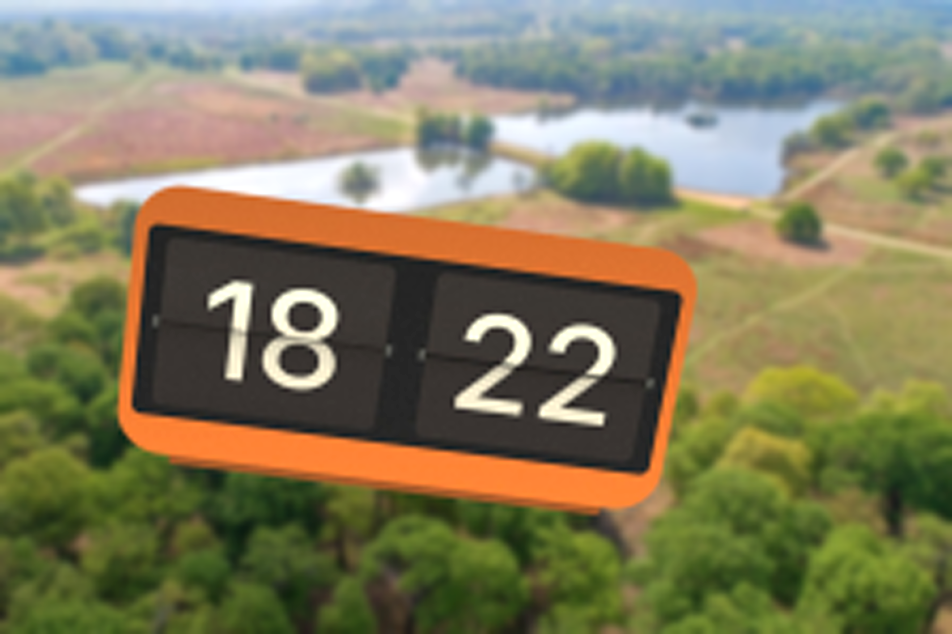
18:22
